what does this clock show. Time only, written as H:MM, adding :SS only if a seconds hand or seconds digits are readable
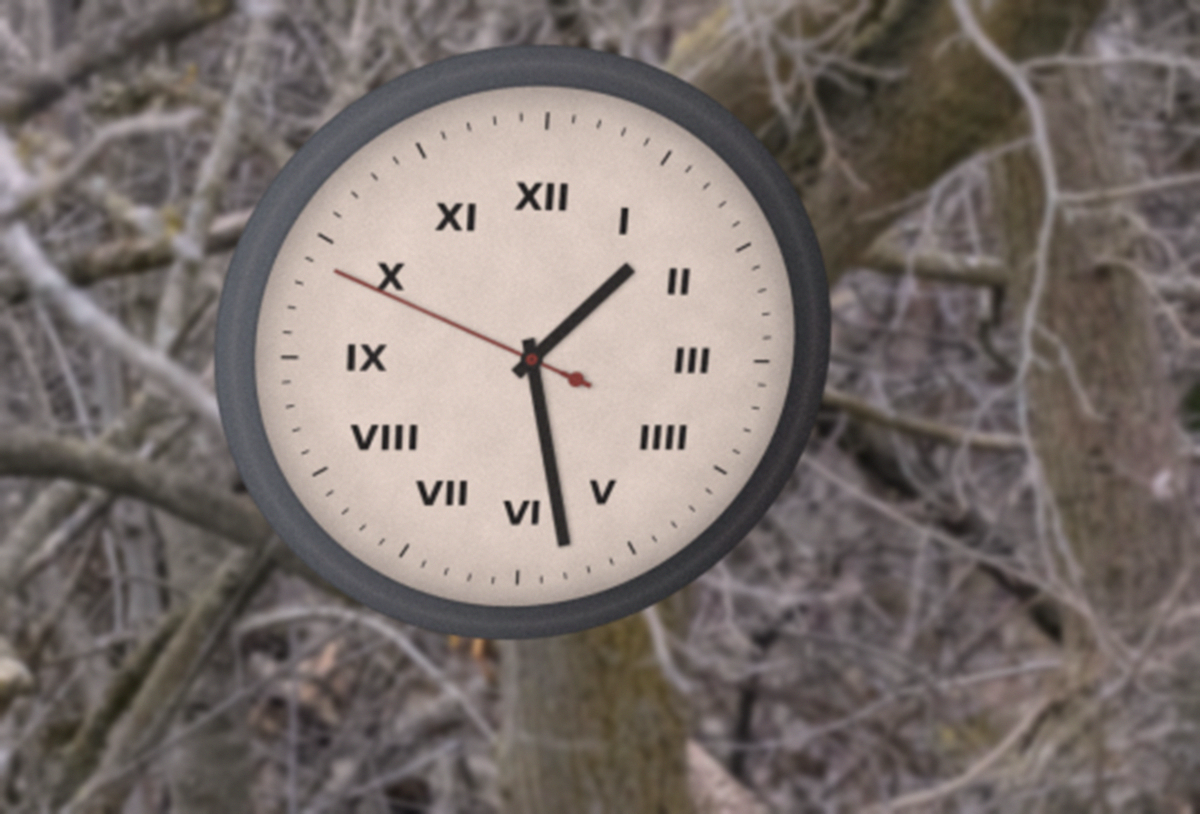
1:27:49
